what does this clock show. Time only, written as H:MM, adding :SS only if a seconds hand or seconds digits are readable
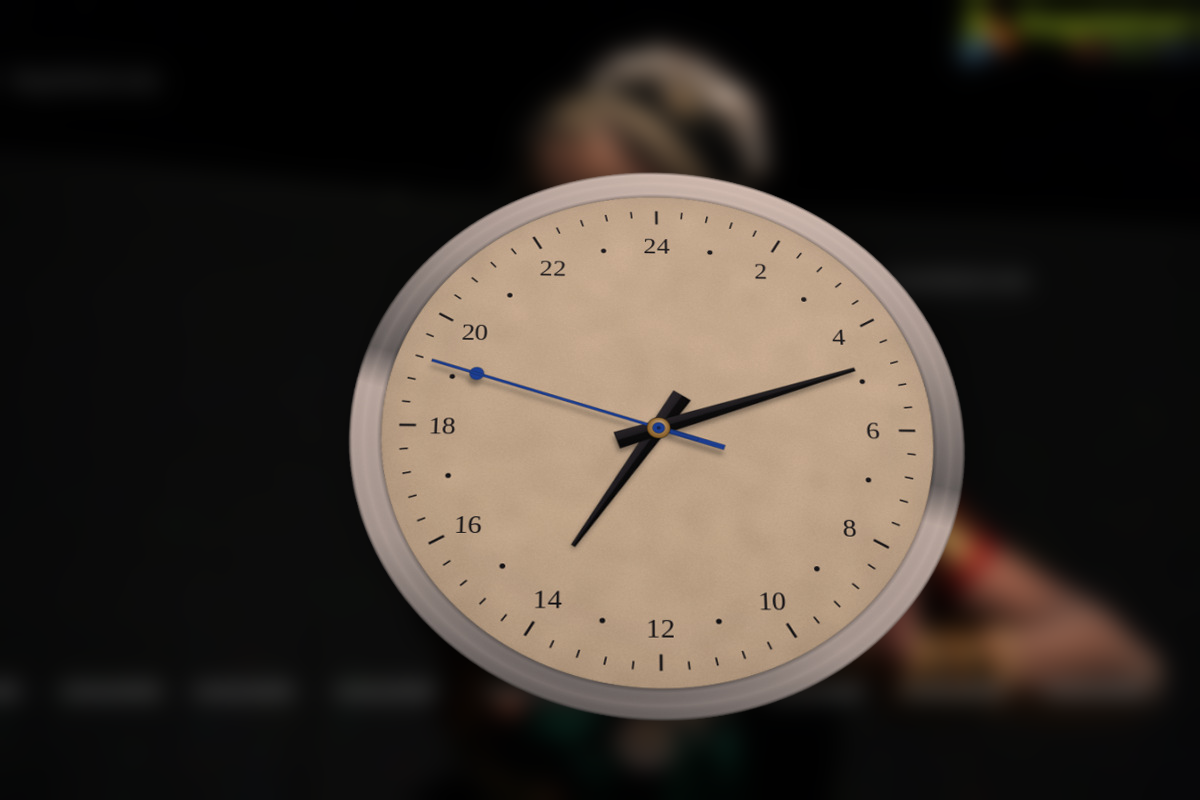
14:11:48
